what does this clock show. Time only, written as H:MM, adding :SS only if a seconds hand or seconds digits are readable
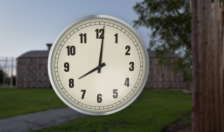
8:01
